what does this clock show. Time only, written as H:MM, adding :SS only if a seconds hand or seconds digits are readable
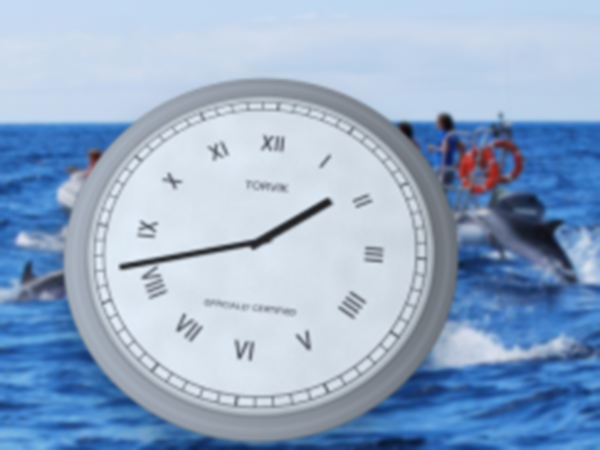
1:42
